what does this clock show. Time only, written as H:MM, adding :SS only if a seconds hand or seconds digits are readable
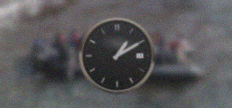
1:10
